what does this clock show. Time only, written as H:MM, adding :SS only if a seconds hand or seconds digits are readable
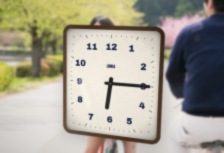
6:15
